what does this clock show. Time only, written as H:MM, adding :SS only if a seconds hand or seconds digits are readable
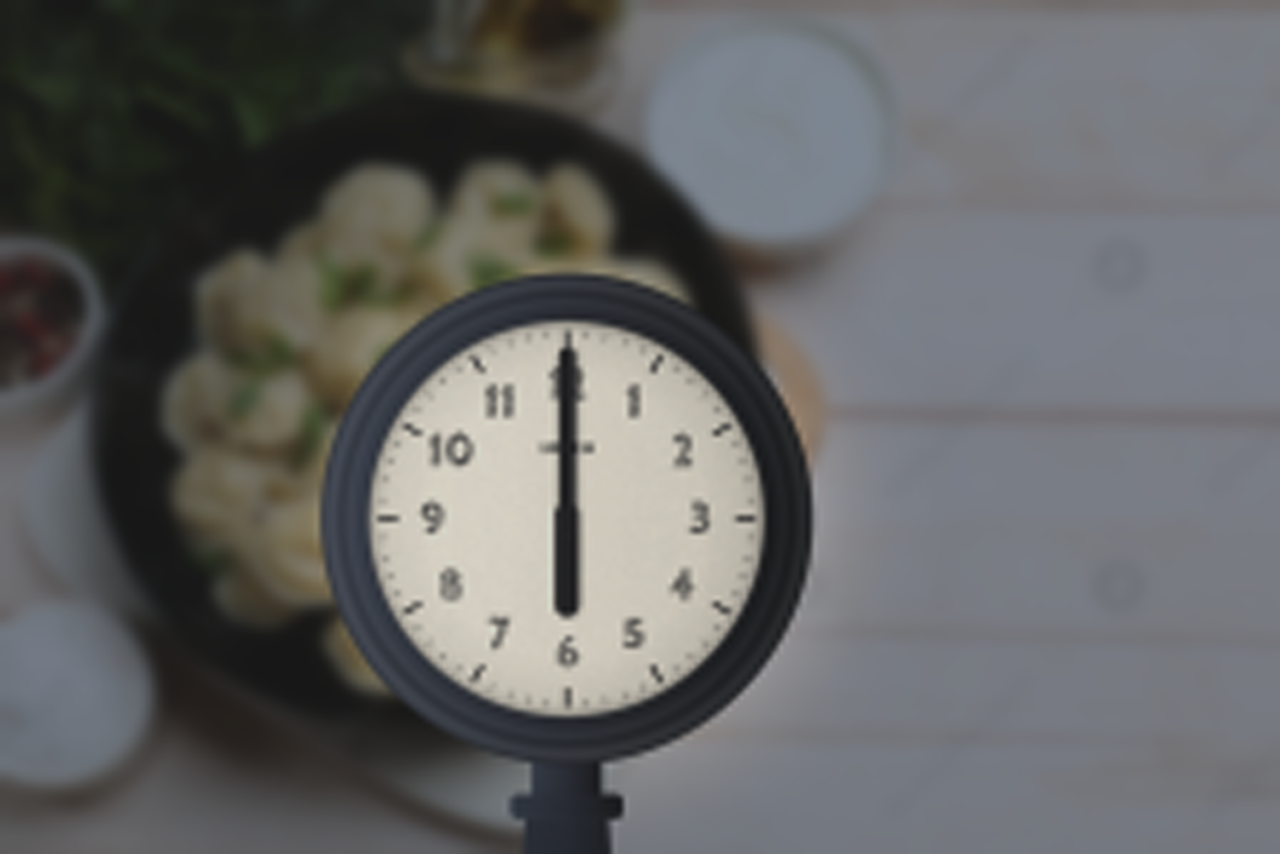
6:00
